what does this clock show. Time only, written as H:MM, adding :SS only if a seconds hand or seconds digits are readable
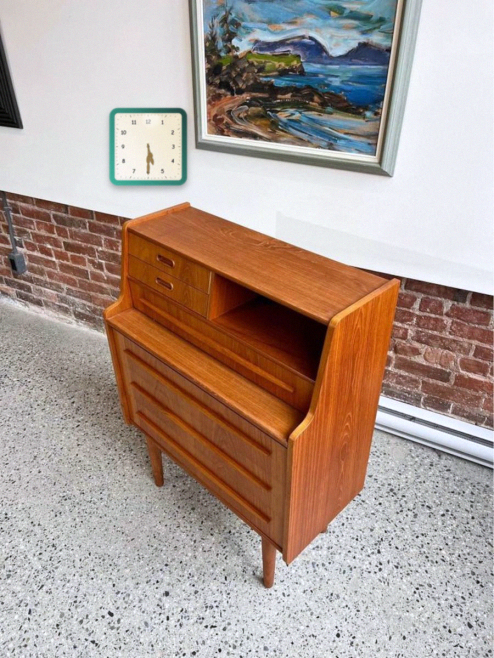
5:30
